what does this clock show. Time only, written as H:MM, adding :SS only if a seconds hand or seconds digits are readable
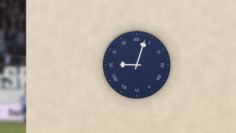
9:03
